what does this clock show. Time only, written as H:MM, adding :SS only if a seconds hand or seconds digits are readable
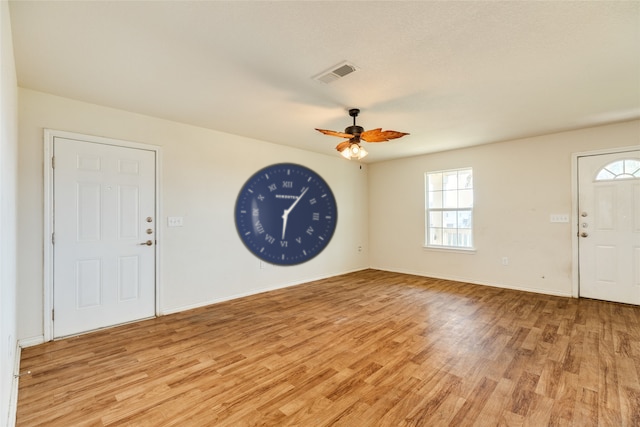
6:06
